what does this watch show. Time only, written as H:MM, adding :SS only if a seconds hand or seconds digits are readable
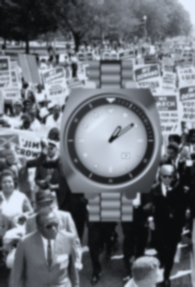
1:09
